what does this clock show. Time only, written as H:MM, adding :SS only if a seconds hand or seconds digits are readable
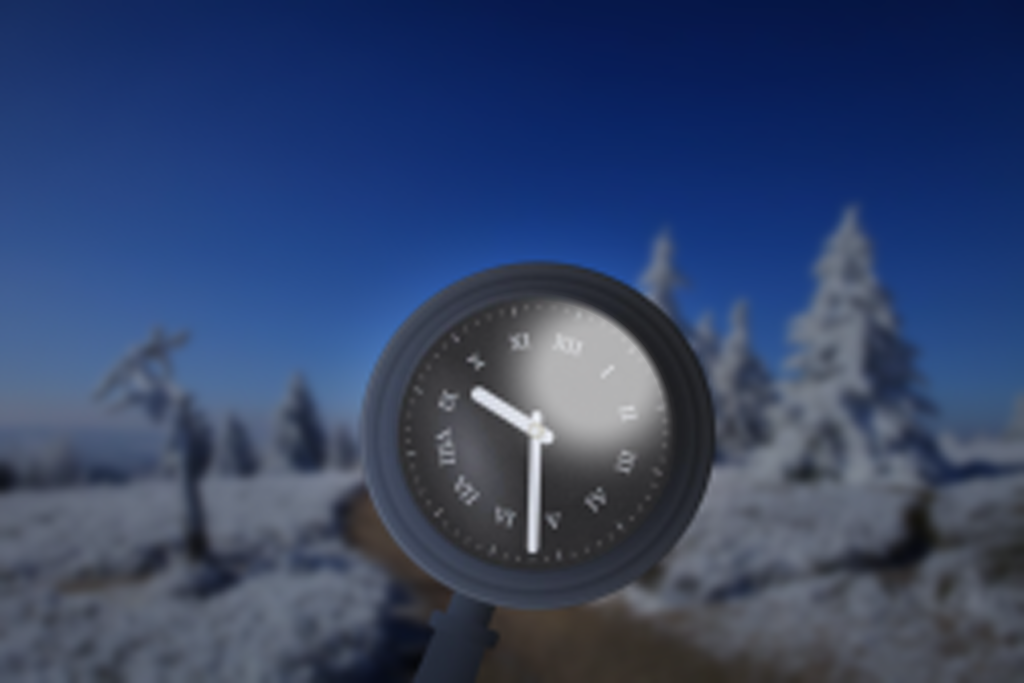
9:27
